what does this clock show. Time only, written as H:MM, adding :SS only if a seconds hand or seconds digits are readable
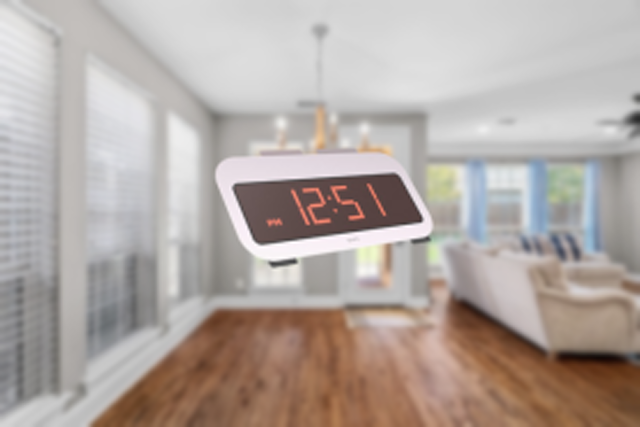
12:51
